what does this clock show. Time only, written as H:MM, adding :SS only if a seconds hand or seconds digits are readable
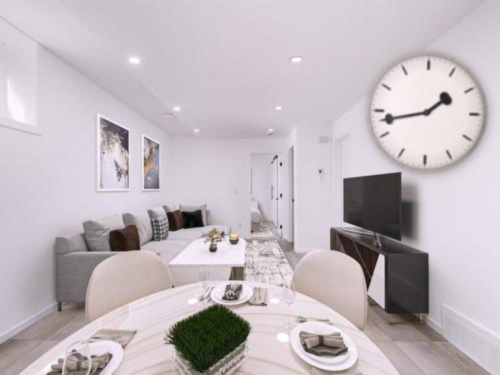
1:43
